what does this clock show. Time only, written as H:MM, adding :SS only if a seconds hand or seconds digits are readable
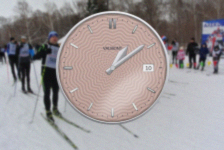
1:09
